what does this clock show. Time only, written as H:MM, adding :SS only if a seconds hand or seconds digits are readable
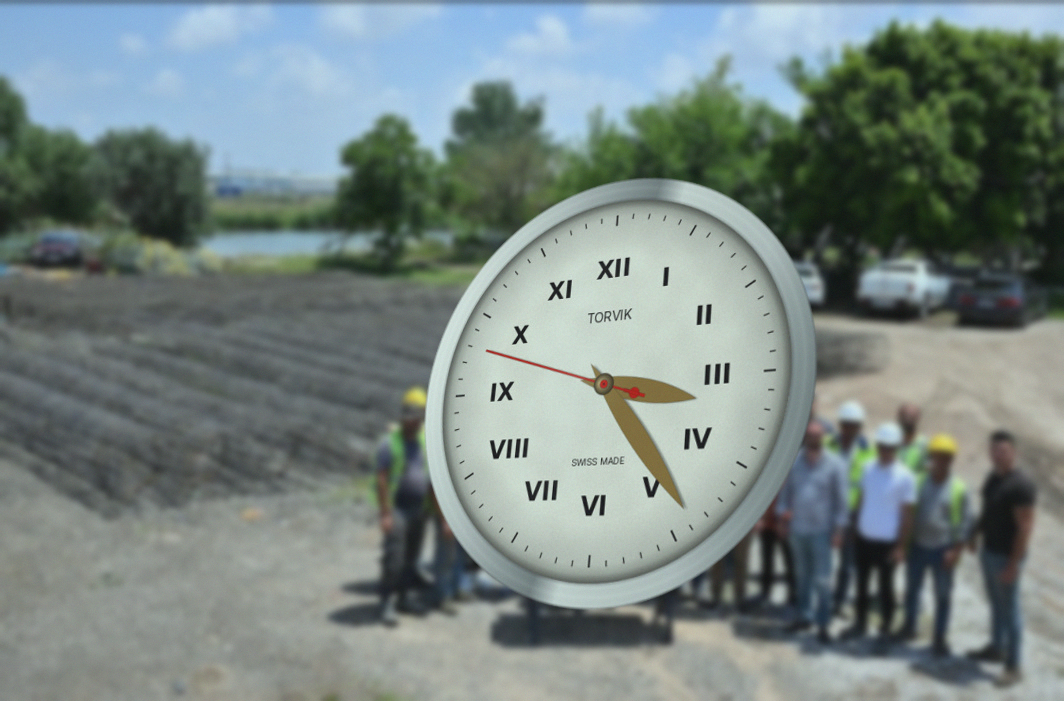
3:23:48
